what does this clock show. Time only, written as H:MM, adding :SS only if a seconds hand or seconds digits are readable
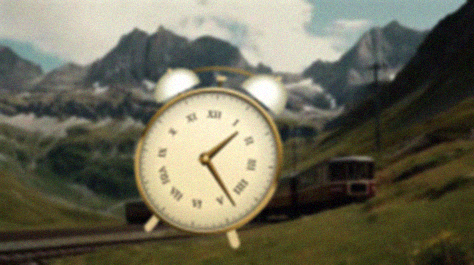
1:23
